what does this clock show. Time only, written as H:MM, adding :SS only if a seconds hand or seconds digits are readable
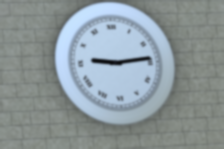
9:14
